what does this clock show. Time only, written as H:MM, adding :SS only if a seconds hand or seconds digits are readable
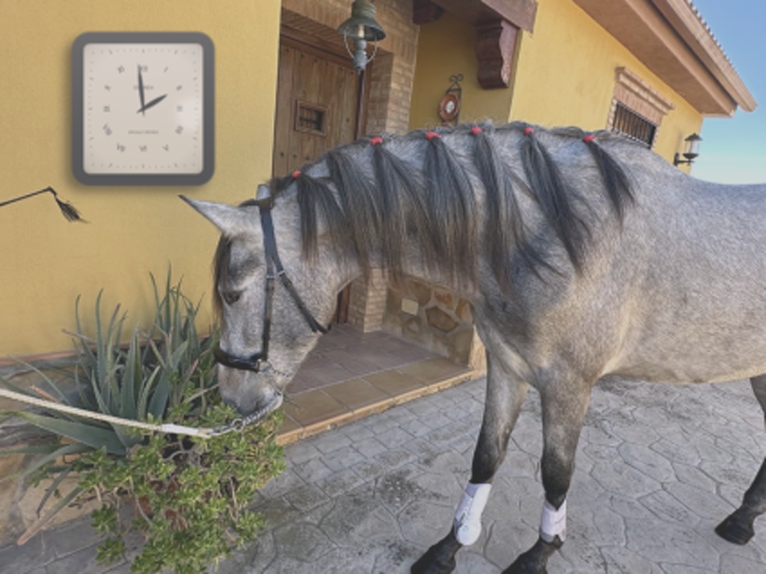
1:59
